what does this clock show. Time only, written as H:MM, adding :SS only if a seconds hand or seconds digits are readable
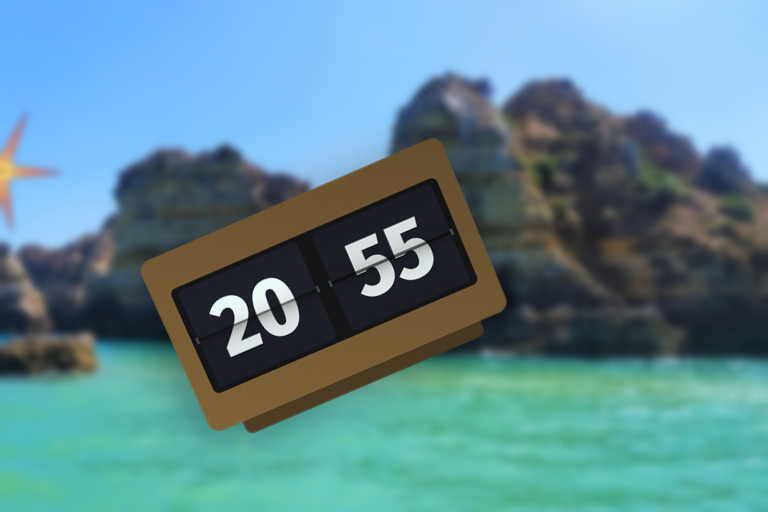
20:55
